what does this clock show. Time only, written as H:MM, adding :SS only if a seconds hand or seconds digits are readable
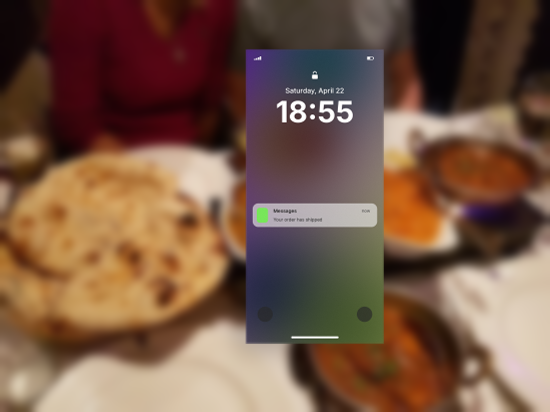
18:55
